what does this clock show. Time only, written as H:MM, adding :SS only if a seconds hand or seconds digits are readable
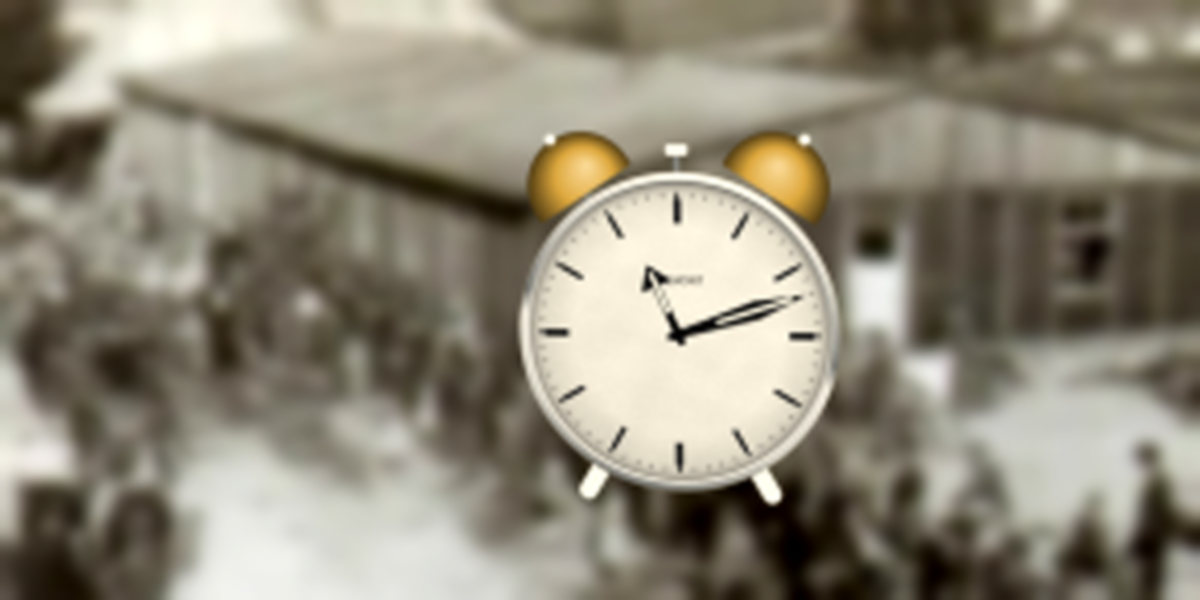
11:12
